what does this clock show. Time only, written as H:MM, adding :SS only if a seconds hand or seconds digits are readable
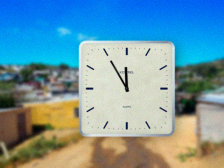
11:55
